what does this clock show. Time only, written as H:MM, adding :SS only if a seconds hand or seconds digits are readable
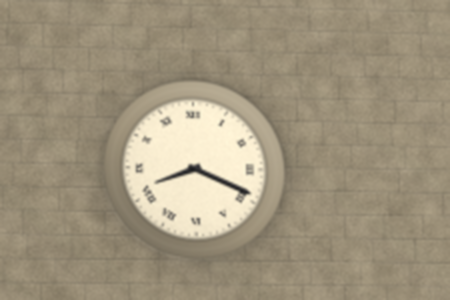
8:19
